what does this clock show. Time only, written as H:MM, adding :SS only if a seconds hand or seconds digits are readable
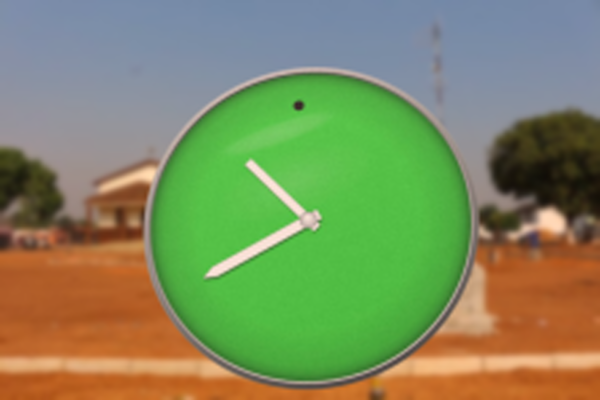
10:41
